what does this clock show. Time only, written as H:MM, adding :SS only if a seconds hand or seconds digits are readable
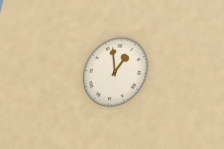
12:57
